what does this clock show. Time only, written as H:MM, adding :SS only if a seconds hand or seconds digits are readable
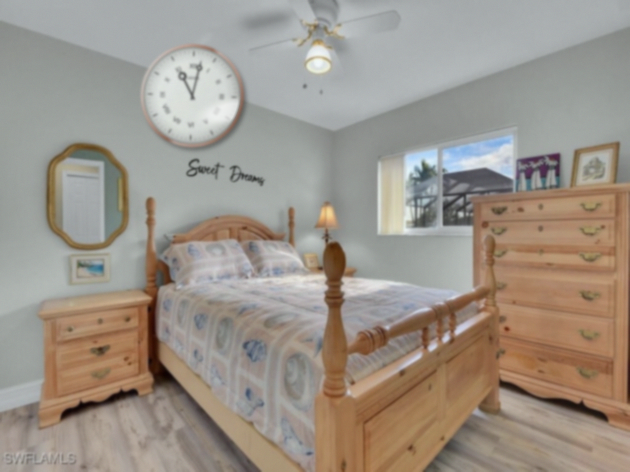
11:02
